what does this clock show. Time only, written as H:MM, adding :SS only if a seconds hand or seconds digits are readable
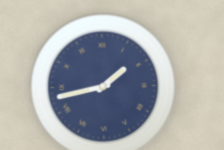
1:43
